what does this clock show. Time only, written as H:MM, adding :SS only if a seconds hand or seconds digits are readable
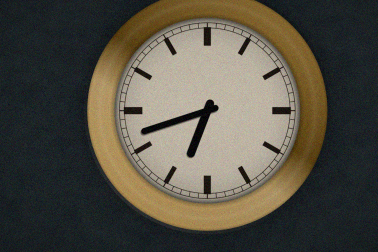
6:42
